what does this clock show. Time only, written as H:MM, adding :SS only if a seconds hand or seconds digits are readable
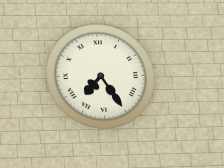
7:25
